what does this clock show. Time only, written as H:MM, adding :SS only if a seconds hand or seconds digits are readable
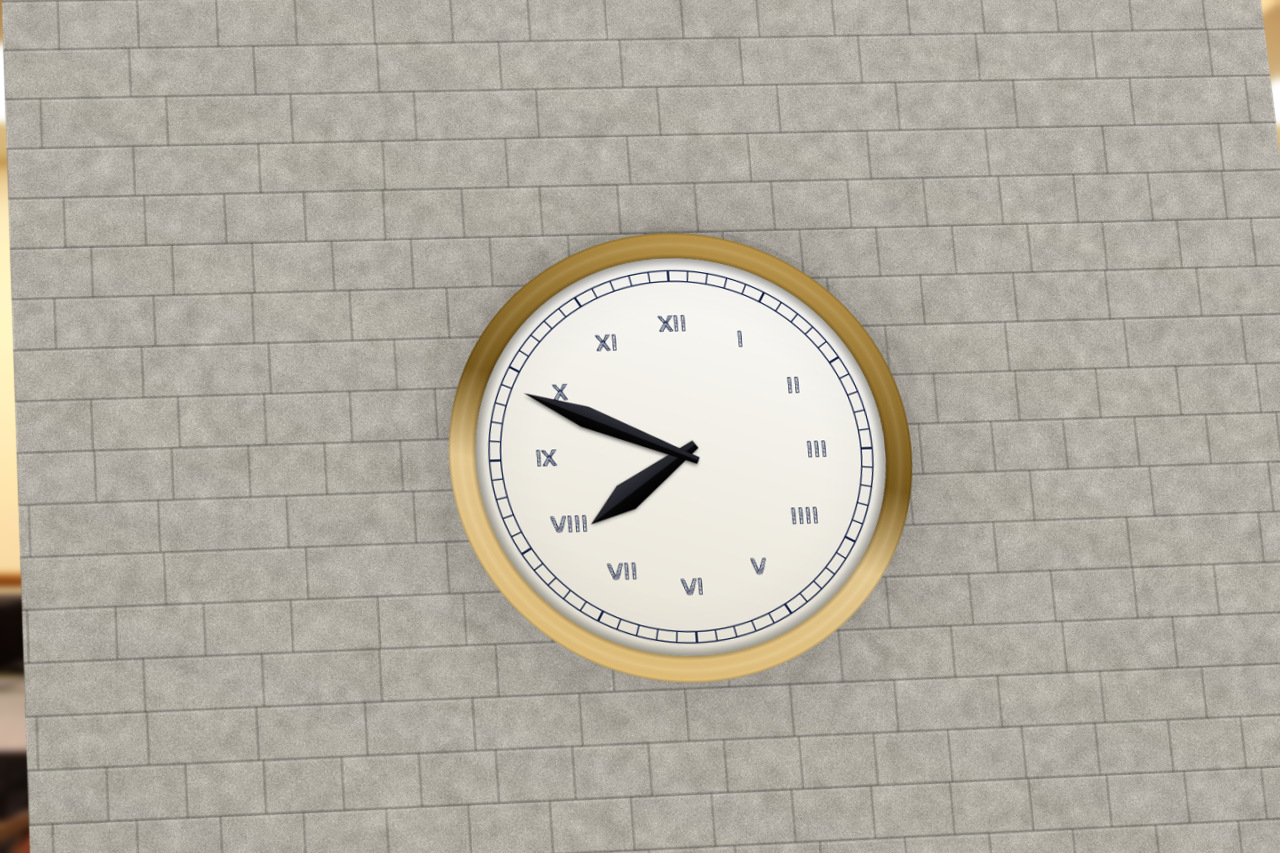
7:49
